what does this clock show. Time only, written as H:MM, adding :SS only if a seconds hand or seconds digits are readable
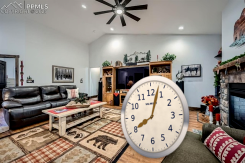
8:03
